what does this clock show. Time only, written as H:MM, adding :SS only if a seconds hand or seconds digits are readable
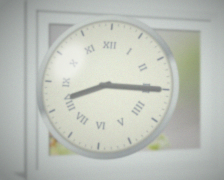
8:15
